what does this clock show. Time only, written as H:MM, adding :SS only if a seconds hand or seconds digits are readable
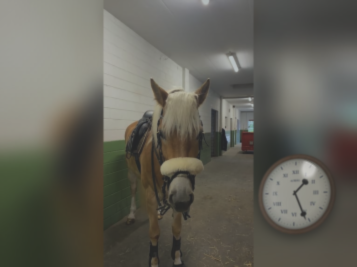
1:26
